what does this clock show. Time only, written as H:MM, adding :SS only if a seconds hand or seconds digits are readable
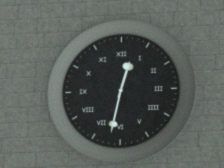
12:32
